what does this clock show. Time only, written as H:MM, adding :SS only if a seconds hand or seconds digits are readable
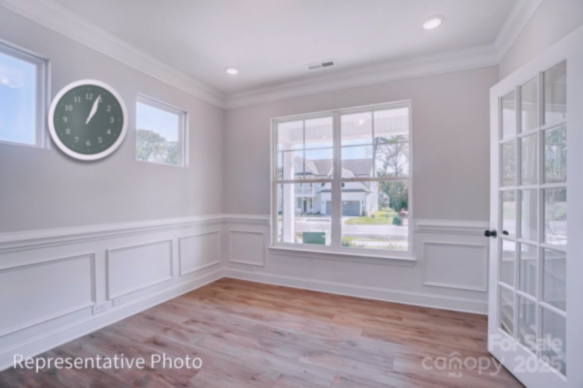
1:04
